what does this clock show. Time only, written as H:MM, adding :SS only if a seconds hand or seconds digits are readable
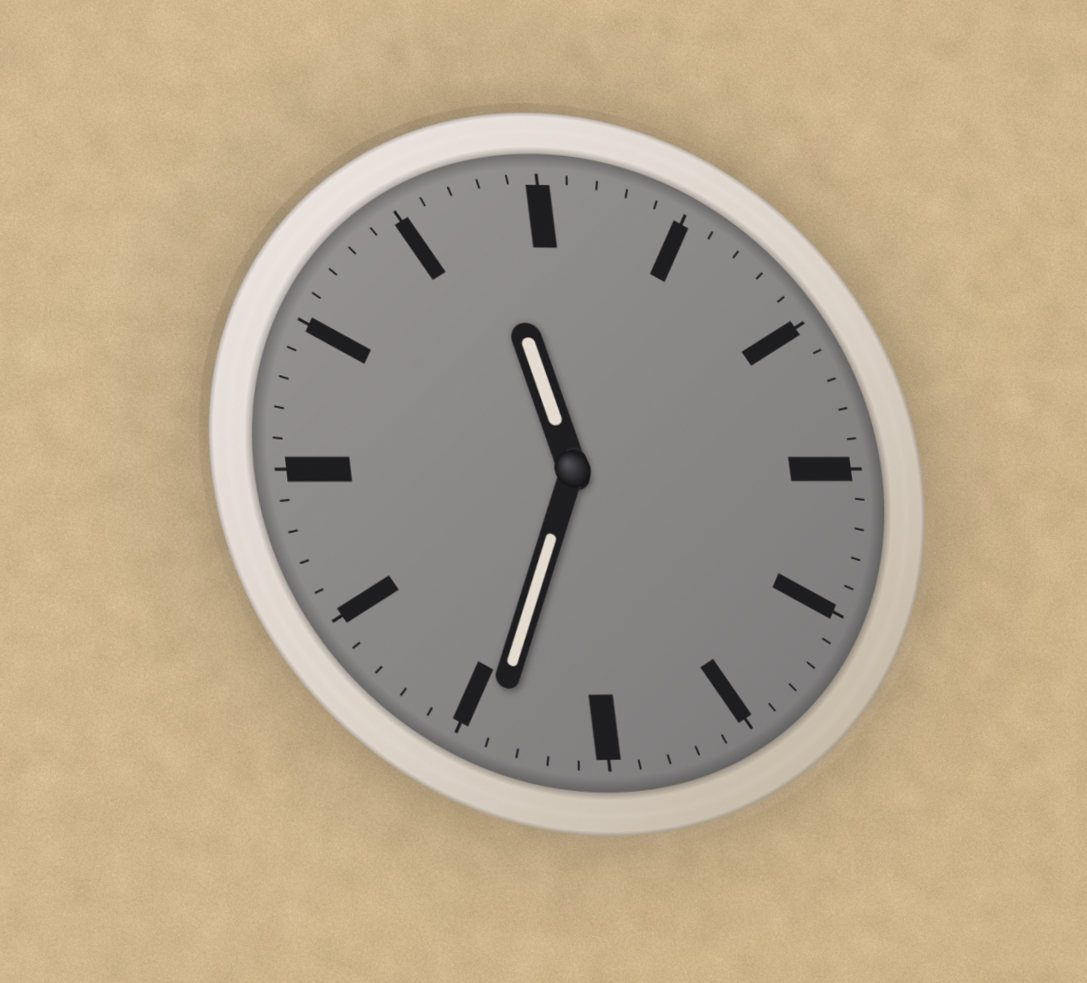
11:34
